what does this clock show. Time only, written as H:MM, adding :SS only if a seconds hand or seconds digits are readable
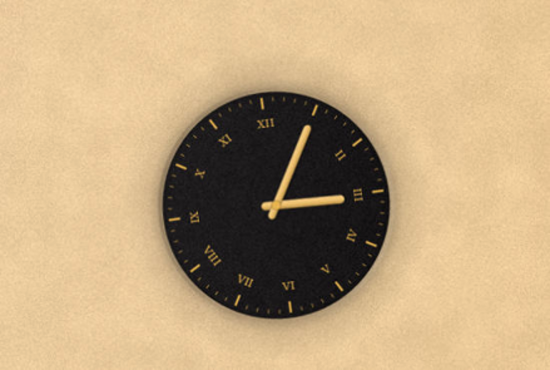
3:05
